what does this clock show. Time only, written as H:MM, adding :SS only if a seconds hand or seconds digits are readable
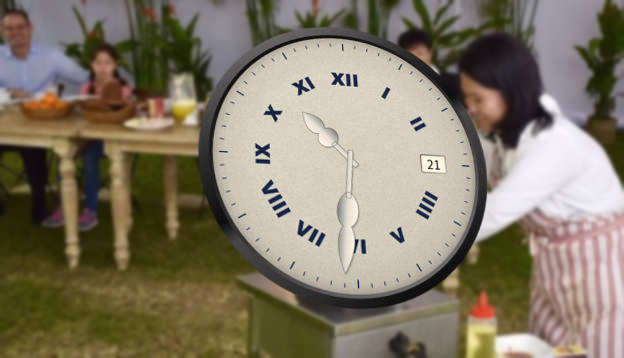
10:31
